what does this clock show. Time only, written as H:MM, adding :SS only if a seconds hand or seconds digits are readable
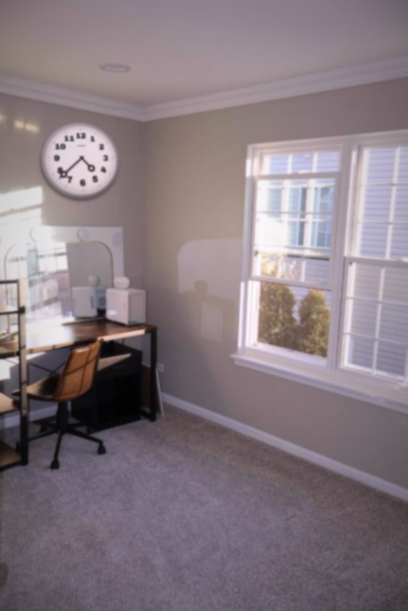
4:38
